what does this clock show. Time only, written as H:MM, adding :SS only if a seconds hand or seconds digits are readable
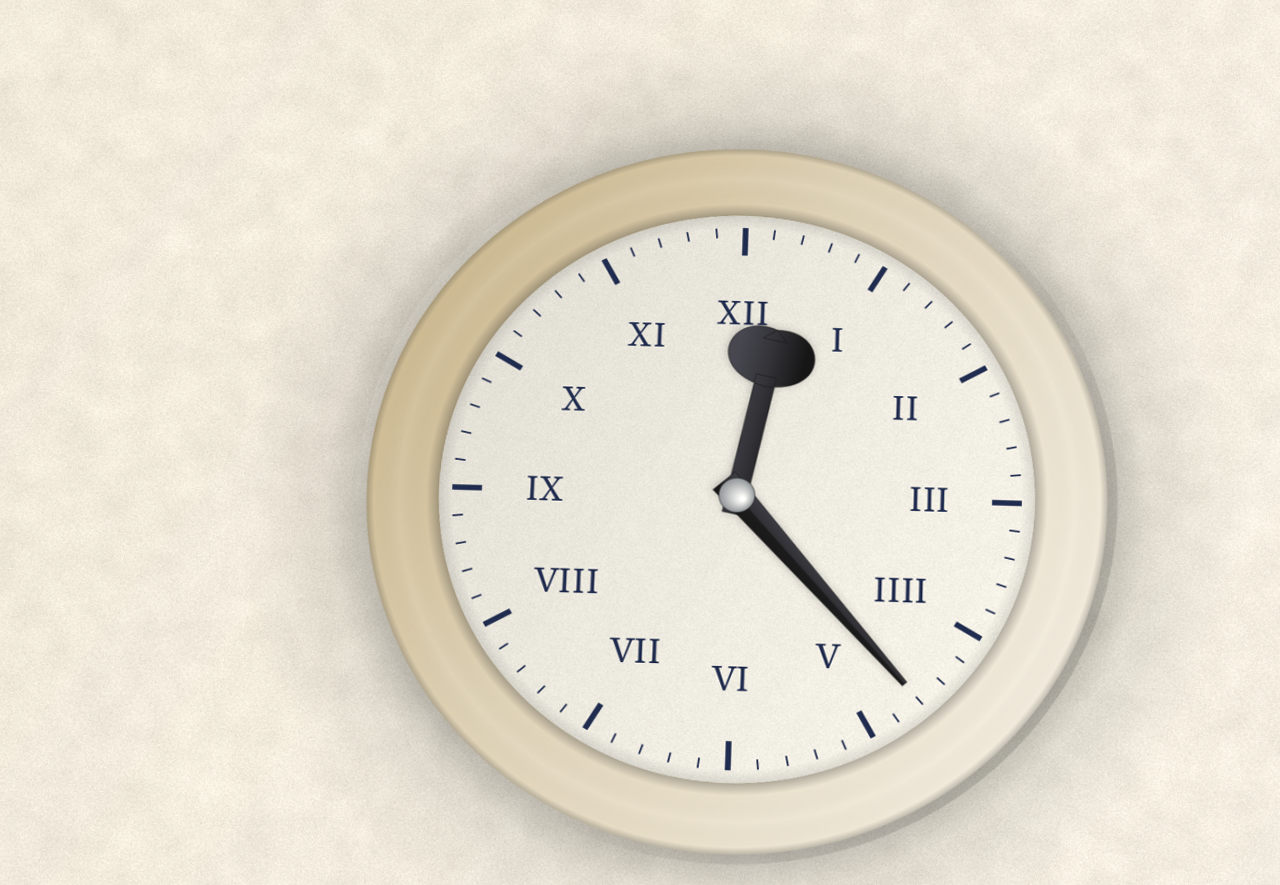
12:23
